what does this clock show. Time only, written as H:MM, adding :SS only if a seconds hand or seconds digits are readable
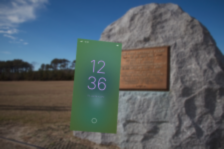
12:36
